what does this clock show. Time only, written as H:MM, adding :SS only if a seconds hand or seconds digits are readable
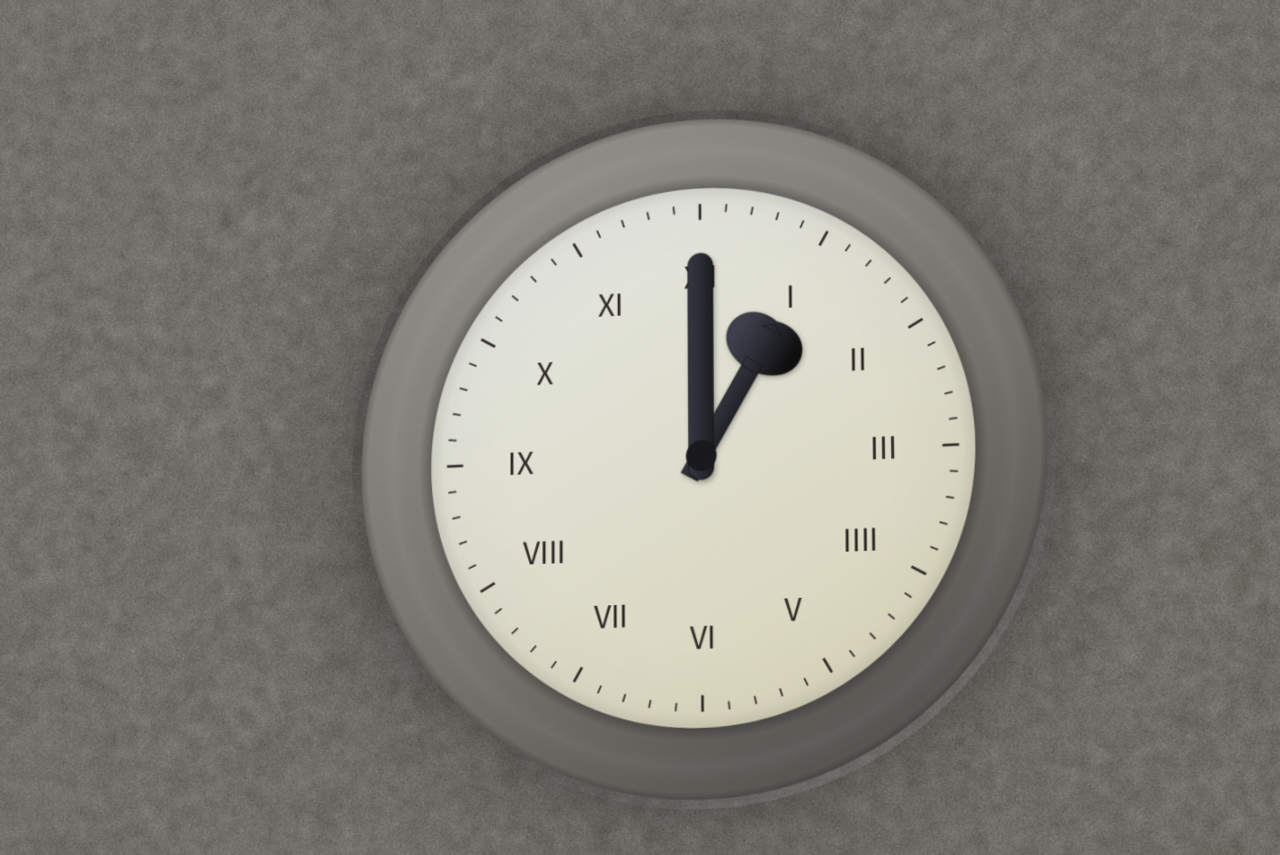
1:00
